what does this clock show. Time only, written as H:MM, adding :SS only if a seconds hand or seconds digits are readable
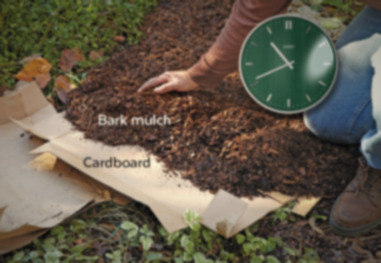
10:41
